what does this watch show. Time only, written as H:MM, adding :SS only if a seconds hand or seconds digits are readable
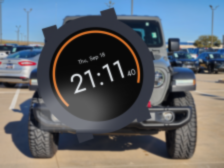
21:11
